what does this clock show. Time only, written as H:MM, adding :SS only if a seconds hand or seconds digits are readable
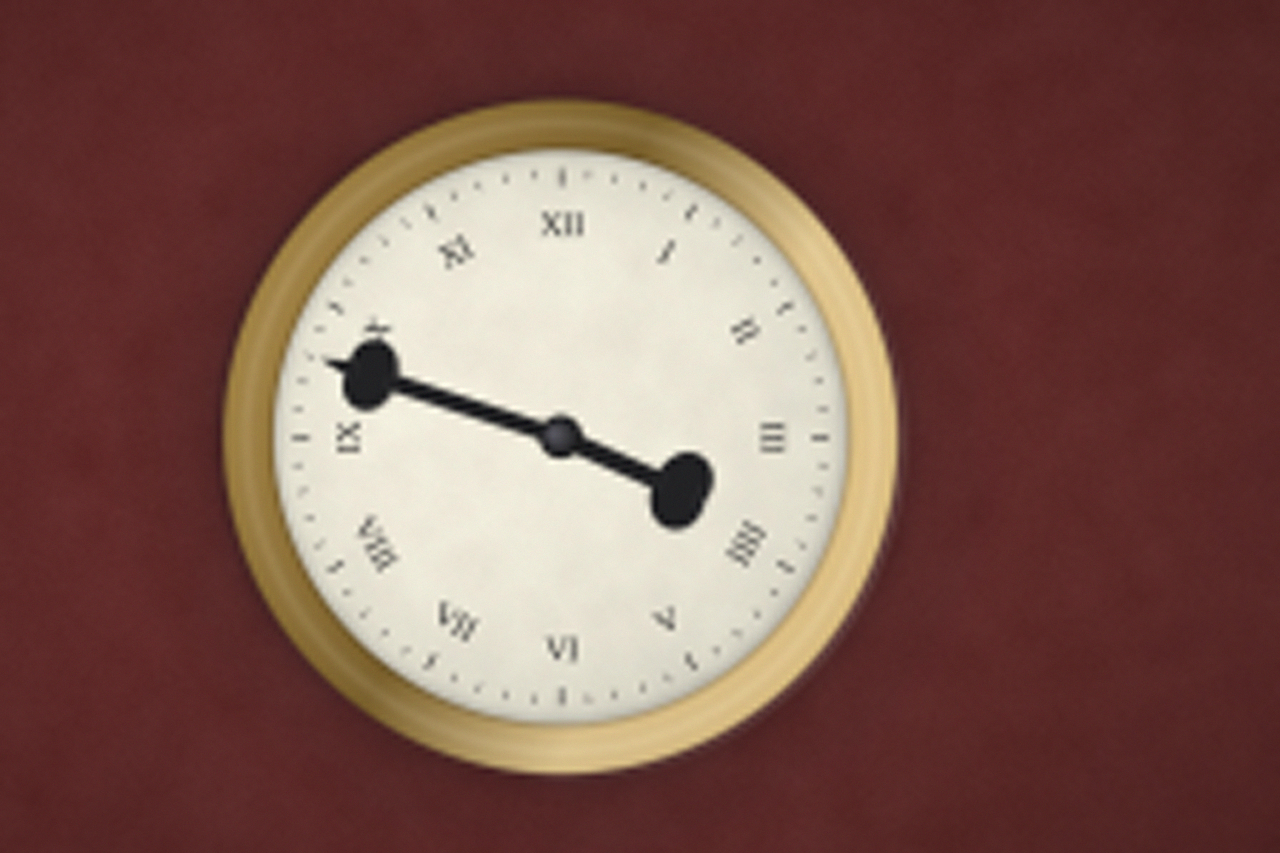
3:48
